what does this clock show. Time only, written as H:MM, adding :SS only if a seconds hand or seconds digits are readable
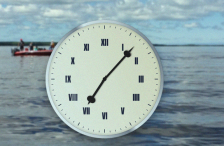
7:07
